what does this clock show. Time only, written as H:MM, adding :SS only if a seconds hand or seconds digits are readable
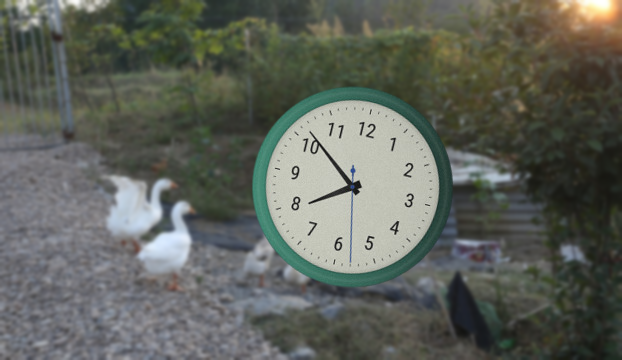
7:51:28
